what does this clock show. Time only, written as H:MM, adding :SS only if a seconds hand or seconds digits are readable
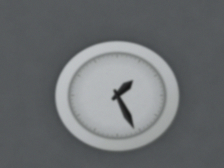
1:26
